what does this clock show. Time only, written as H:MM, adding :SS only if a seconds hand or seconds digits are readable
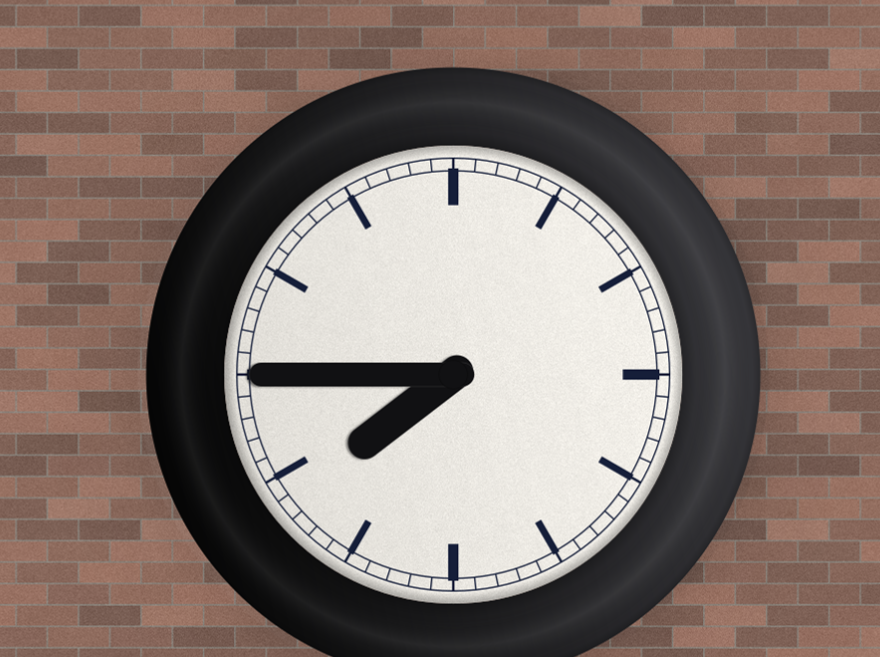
7:45
